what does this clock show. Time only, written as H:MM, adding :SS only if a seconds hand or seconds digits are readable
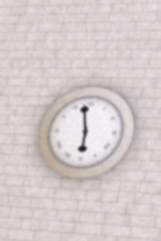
5:58
